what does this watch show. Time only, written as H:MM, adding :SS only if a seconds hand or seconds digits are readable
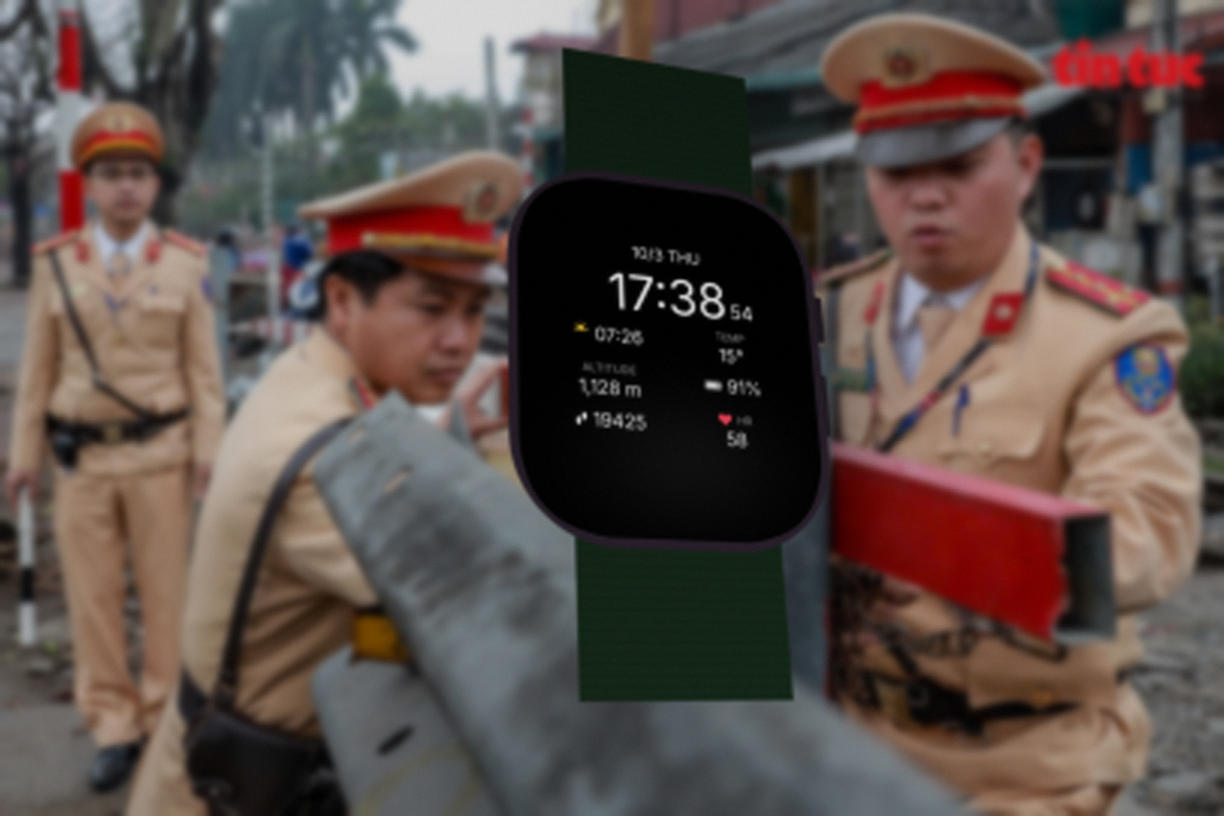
17:38
